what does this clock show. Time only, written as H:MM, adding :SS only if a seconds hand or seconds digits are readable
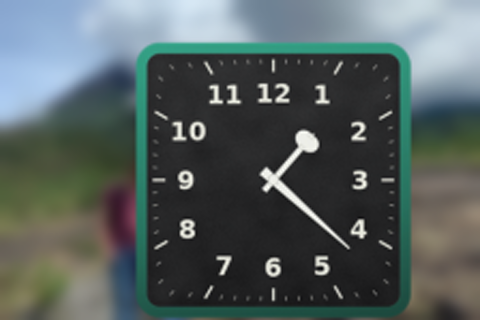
1:22
